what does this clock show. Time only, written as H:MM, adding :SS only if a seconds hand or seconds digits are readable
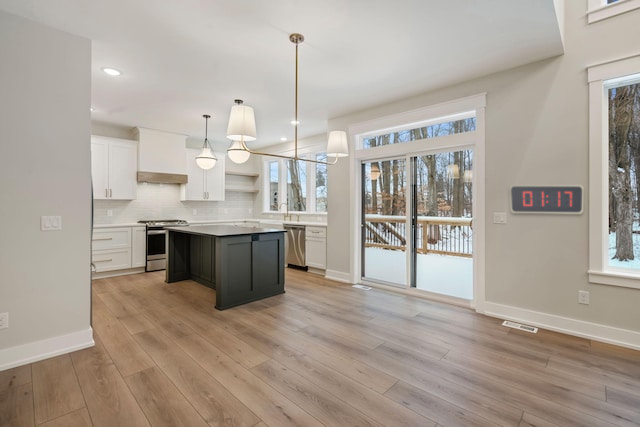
1:17
